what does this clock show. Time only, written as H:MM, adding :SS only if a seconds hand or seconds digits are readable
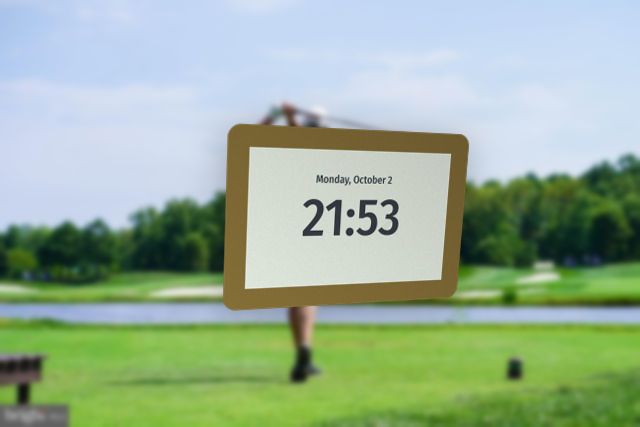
21:53
